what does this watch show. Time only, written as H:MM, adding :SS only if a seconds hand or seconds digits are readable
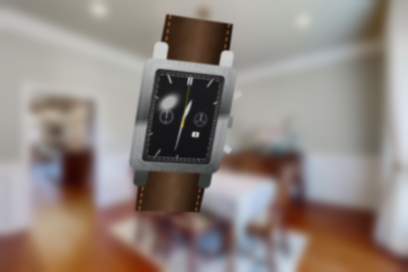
12:31
